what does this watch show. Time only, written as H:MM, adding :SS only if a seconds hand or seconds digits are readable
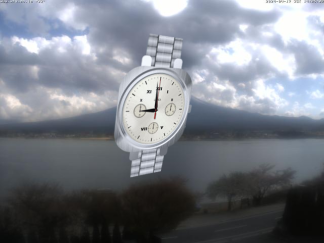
8:59
